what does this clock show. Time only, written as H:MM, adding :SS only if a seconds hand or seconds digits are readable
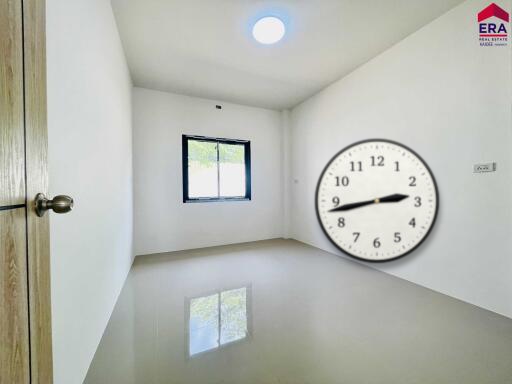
2:43
